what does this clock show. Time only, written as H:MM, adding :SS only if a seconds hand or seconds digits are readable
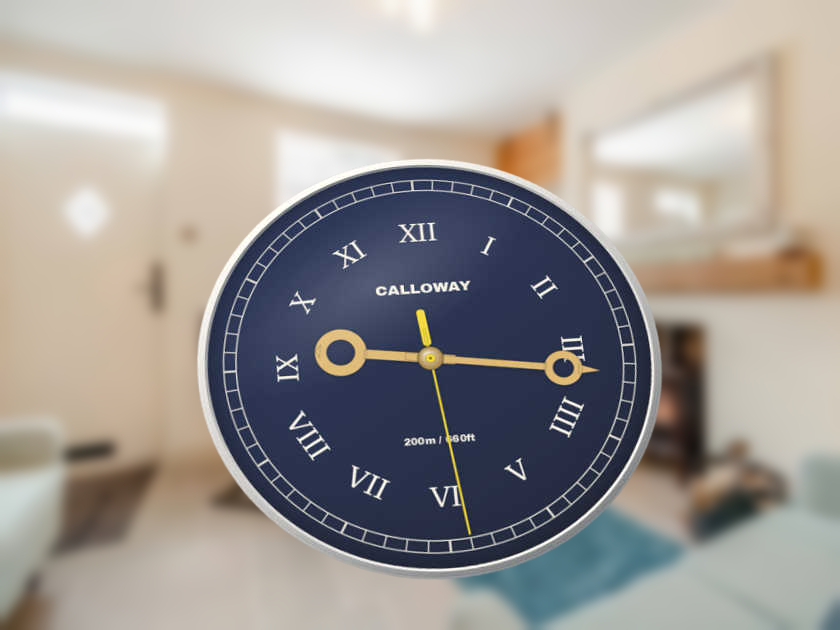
9:16:29
